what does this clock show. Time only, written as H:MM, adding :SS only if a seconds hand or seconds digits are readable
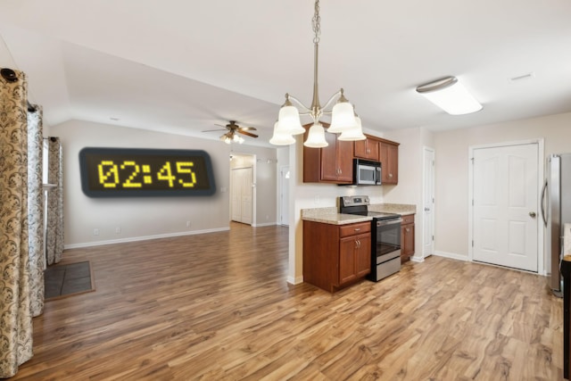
2:45
